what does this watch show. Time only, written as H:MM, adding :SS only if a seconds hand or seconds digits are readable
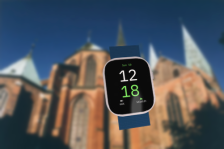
12:18
